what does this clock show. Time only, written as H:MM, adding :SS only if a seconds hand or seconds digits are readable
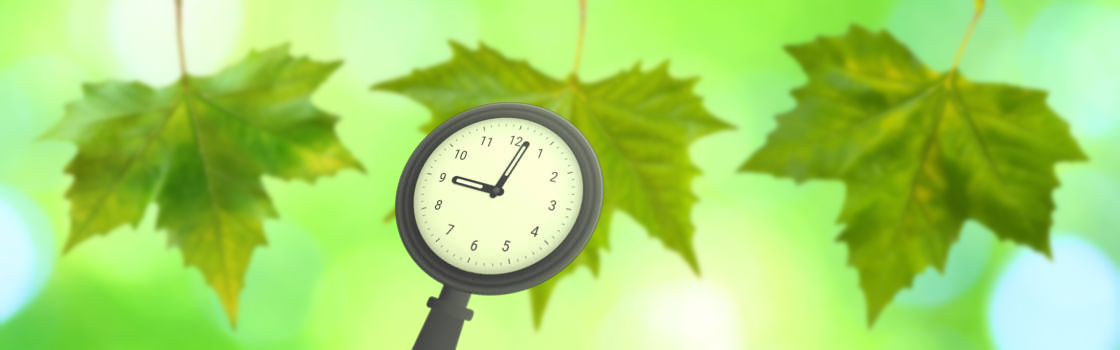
9:02
